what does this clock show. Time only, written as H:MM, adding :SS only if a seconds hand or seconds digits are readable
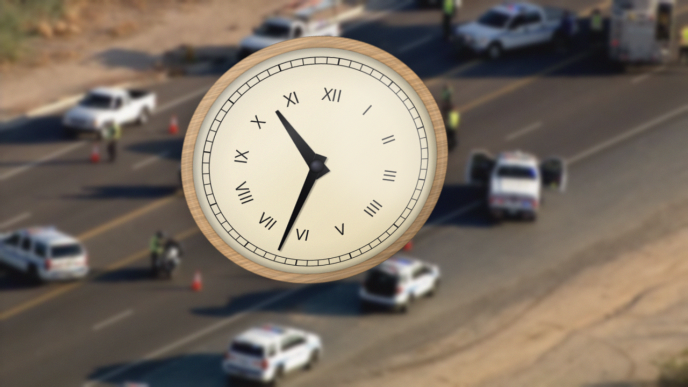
10:32
